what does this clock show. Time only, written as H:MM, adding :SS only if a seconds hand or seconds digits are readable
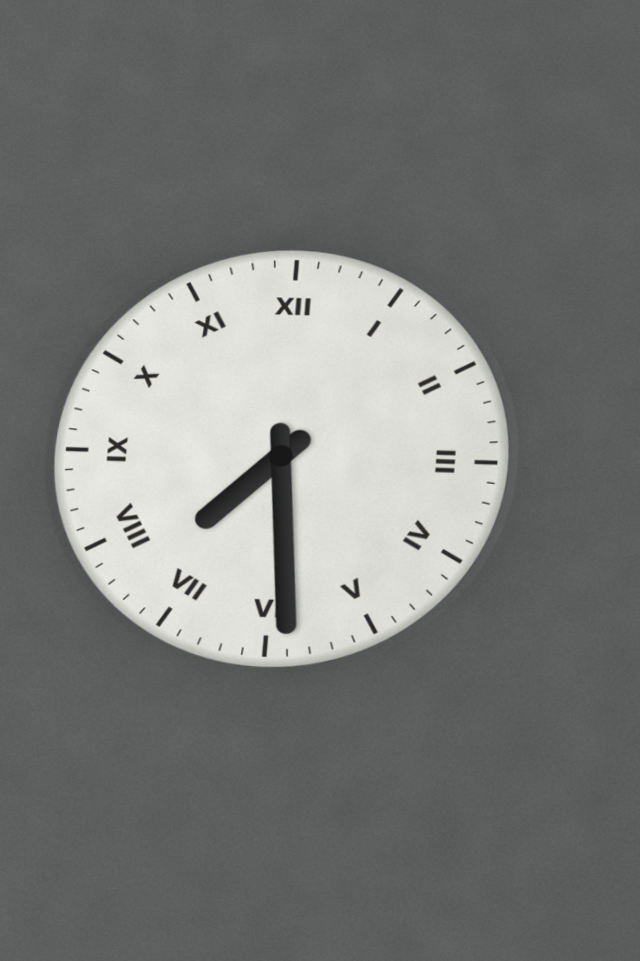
7:29
